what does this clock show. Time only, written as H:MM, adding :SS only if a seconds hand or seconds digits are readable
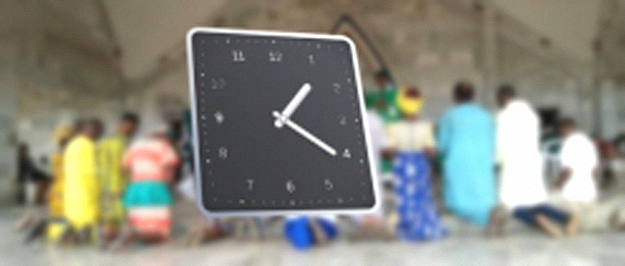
1:21
